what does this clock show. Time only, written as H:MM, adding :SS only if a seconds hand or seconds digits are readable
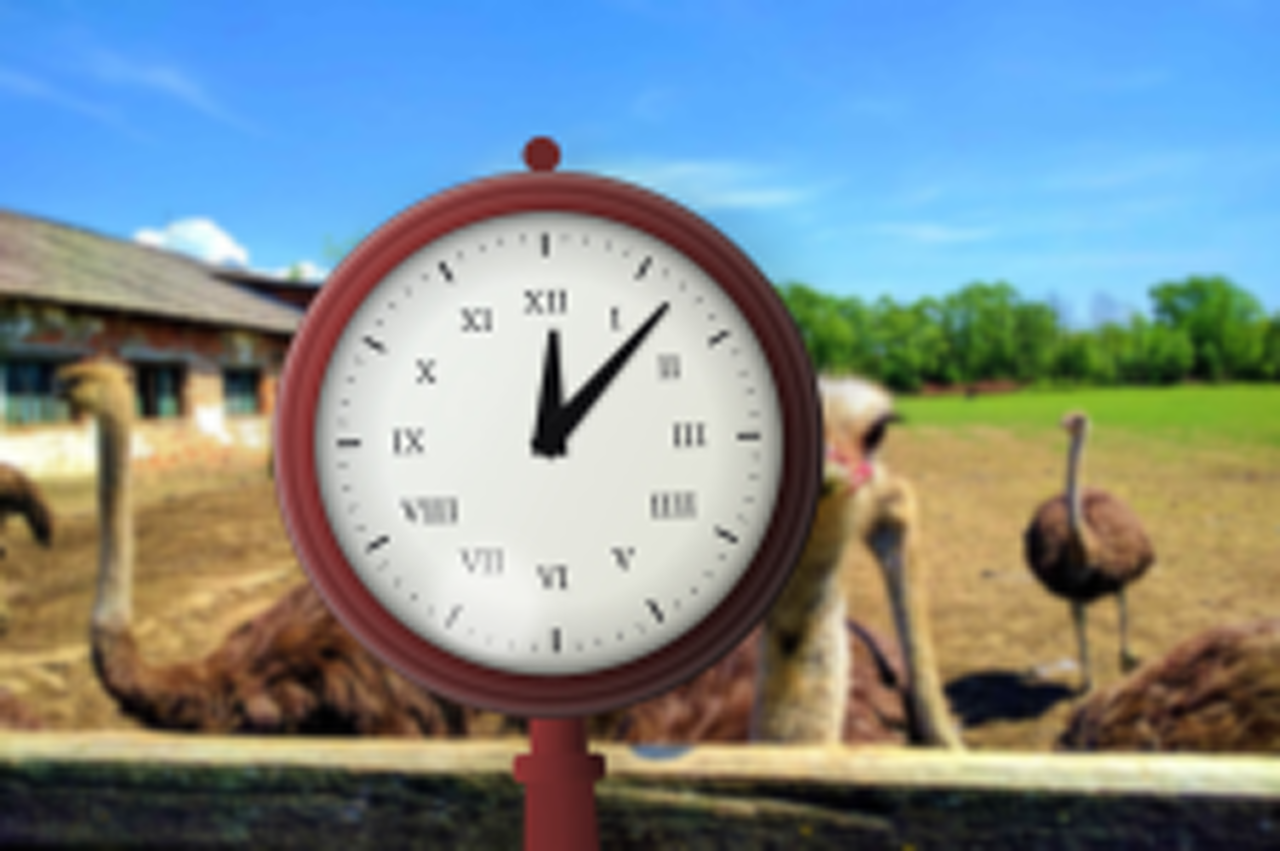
12:07
